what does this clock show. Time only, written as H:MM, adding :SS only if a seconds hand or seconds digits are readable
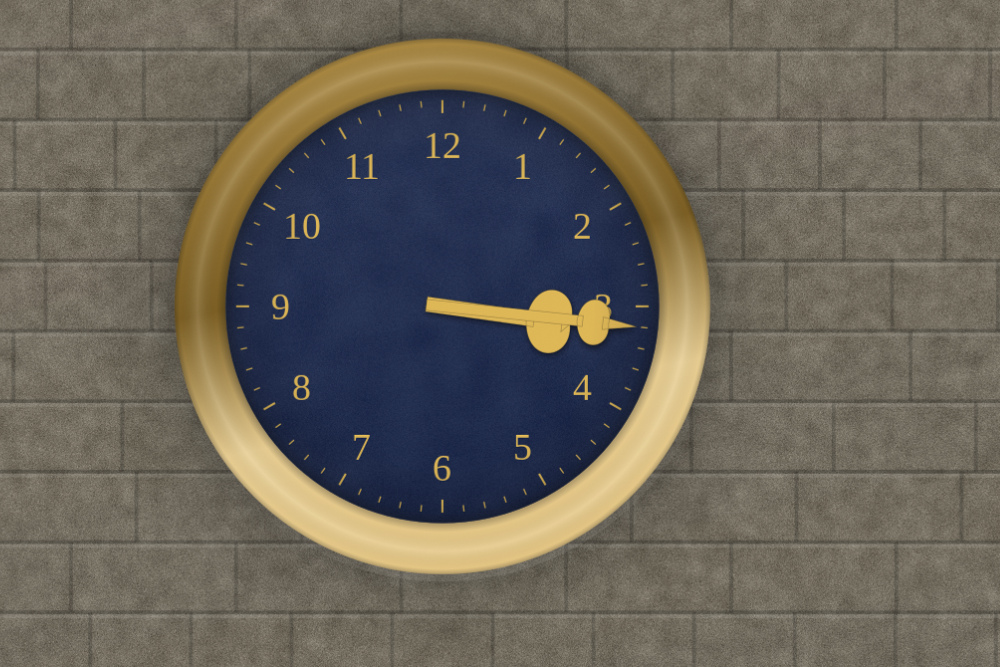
3:16
